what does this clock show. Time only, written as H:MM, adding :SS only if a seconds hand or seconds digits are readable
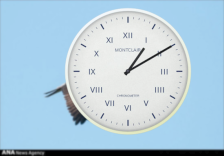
1:10
